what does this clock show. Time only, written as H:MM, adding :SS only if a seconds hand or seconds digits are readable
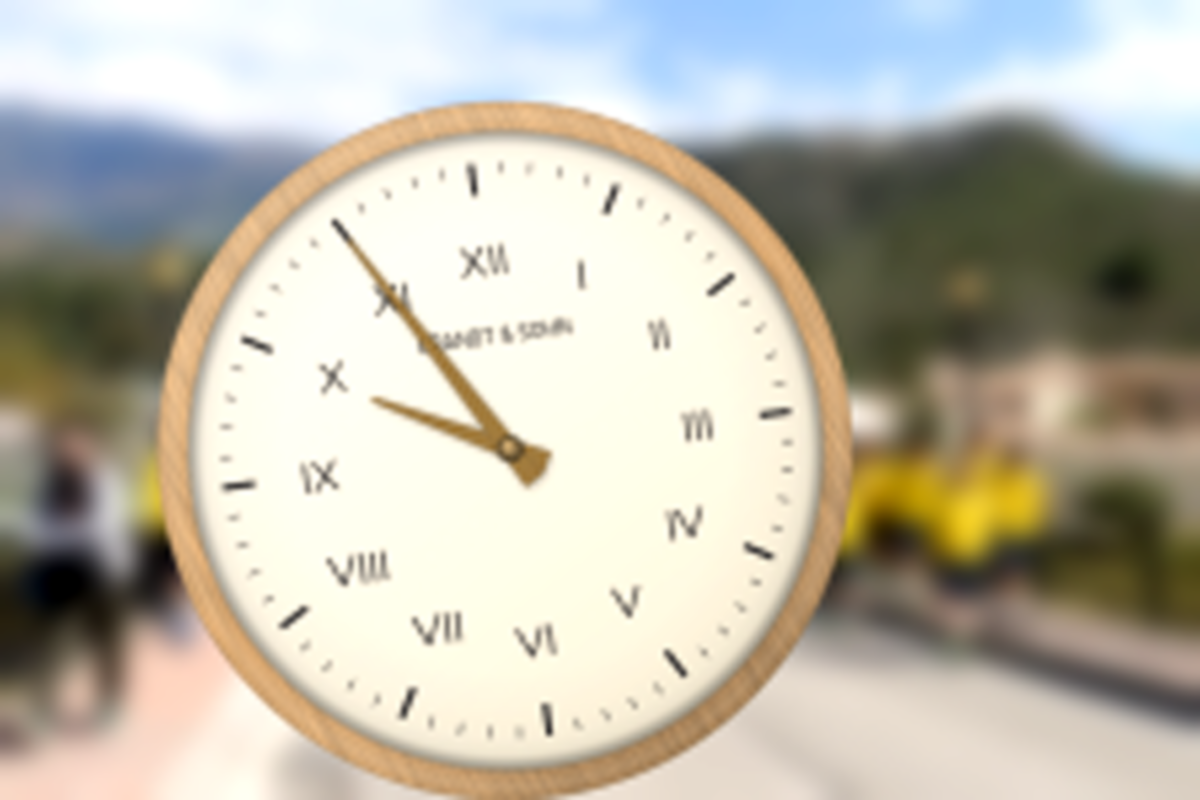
9:55
